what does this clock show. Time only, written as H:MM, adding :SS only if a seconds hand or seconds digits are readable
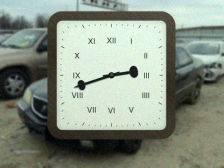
2:42
